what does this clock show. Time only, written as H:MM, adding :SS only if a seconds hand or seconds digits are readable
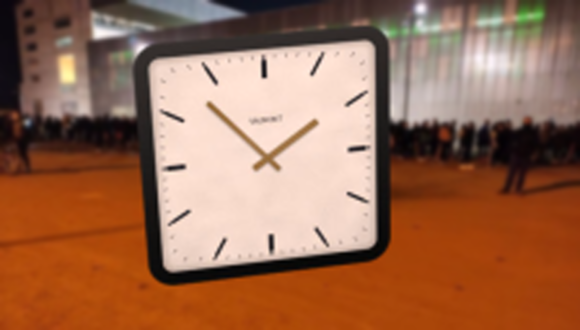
1:53
